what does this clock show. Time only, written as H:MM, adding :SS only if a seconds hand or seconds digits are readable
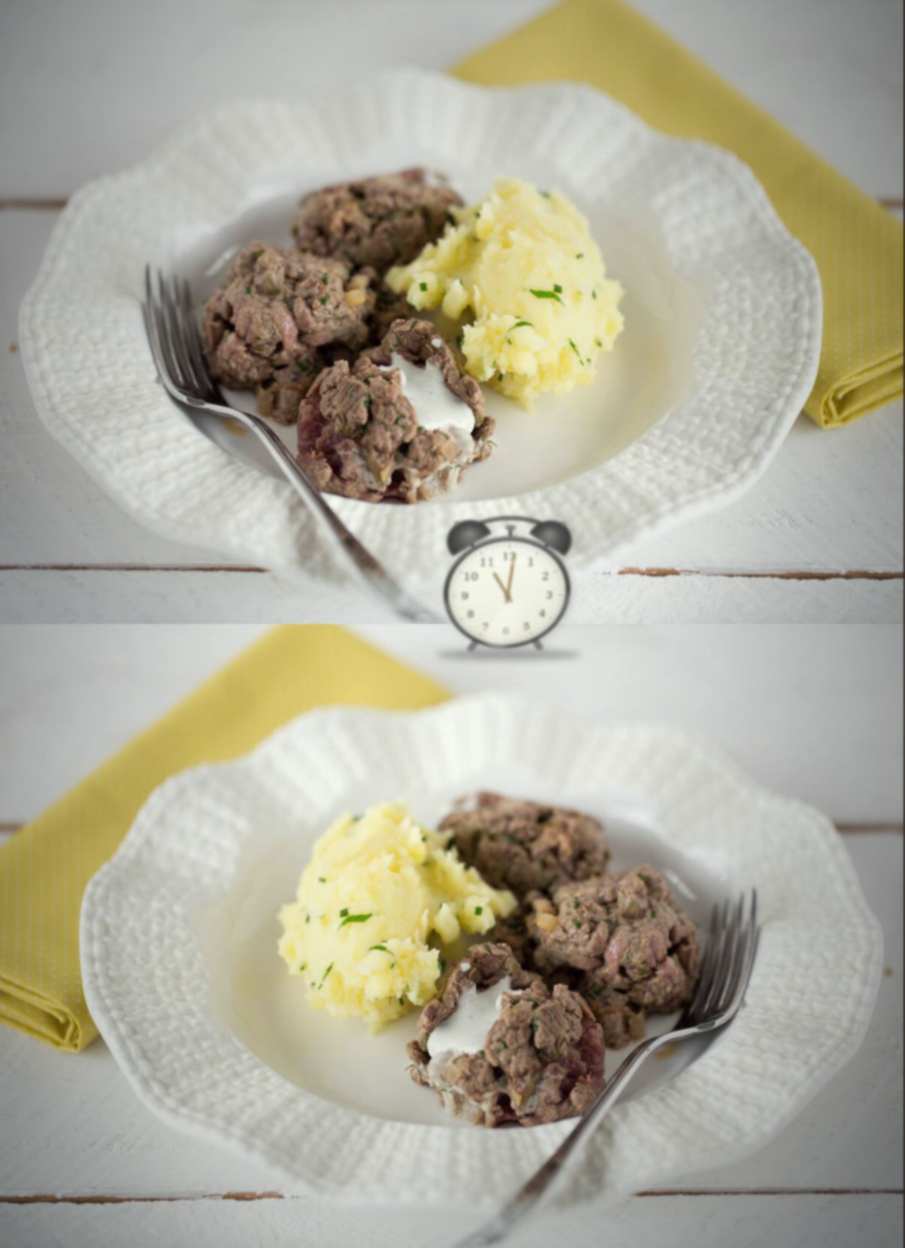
11:01
